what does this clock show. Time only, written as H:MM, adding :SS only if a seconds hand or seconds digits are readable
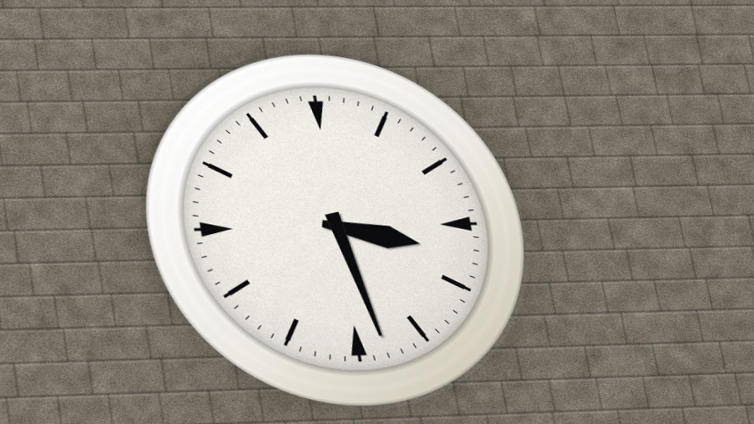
3:28
